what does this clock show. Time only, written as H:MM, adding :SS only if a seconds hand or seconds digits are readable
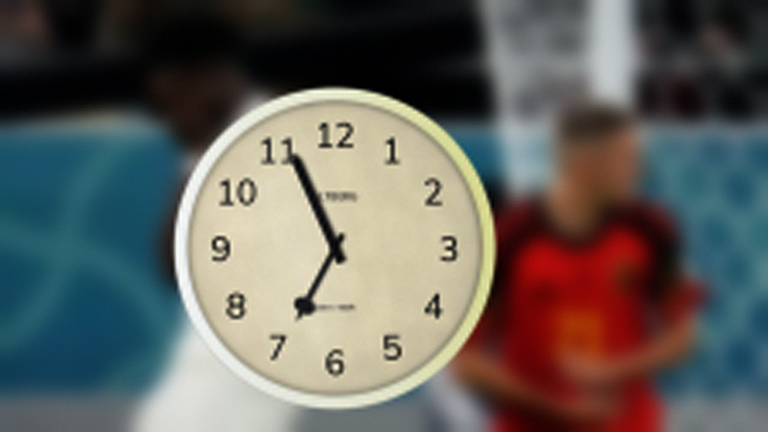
6:56
